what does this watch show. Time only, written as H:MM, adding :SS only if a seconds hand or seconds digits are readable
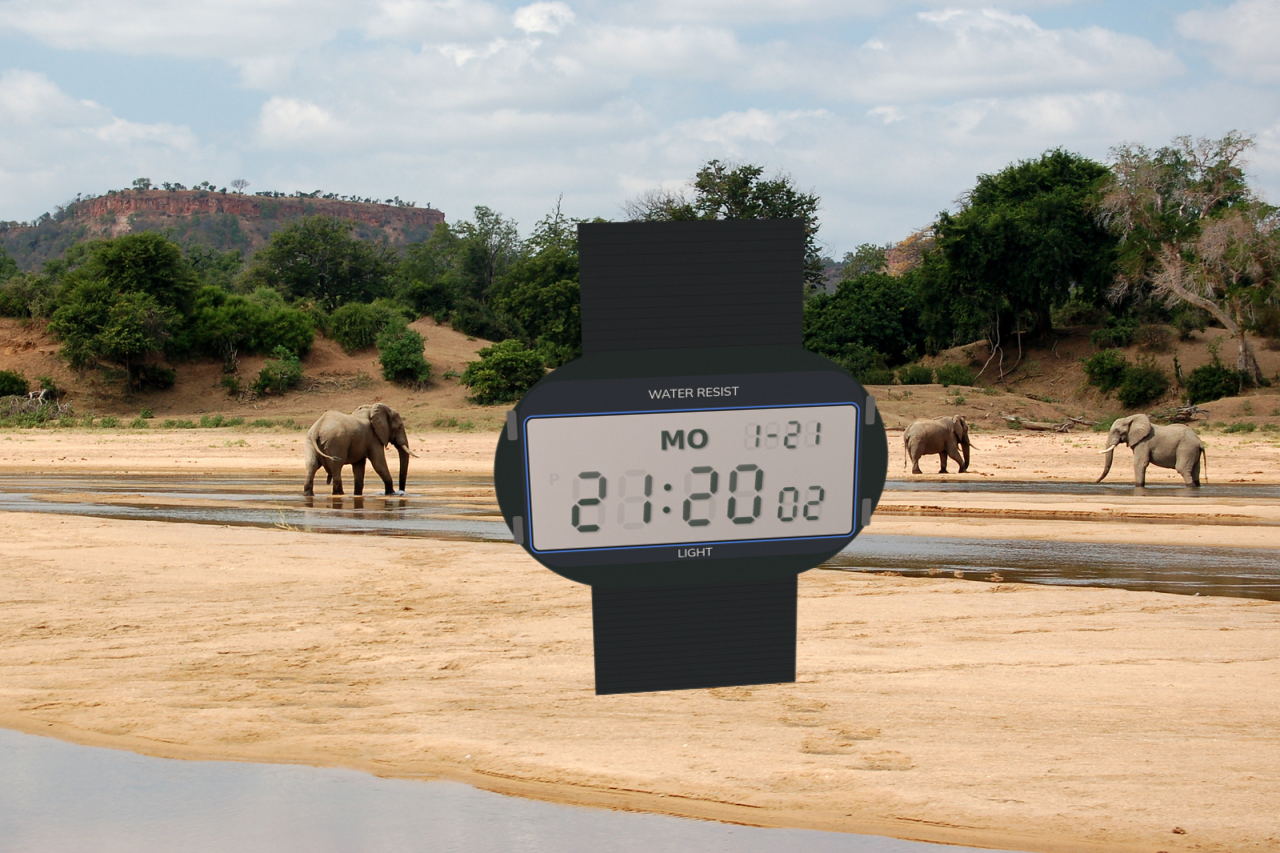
21:20:02
